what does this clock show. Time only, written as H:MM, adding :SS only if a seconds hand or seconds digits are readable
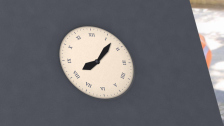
8:07
